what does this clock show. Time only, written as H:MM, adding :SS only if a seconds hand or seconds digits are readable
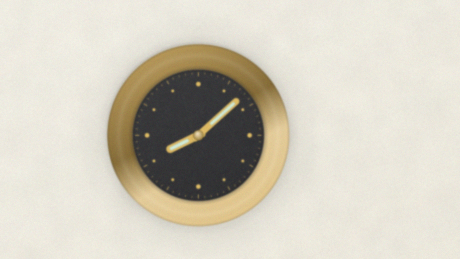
8:08
